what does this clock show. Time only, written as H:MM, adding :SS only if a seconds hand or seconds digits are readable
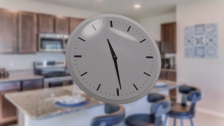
11:29
